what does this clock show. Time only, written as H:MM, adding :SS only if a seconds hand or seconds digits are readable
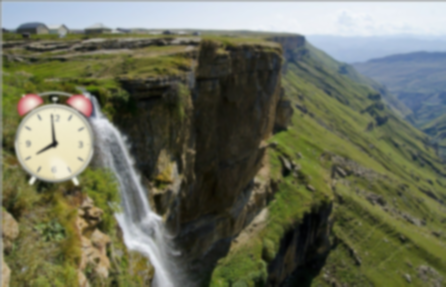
7:59
